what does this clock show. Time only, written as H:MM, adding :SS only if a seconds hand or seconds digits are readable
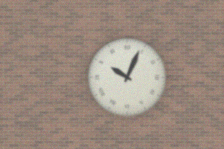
10:04
